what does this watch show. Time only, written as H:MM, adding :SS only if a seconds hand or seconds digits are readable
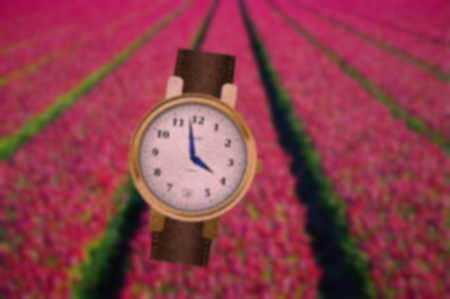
3:58
